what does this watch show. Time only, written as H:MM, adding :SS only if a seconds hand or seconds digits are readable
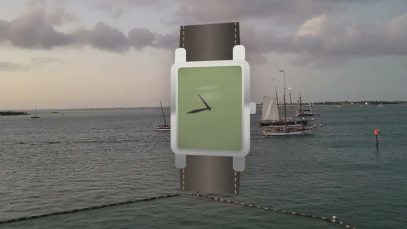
10:43
